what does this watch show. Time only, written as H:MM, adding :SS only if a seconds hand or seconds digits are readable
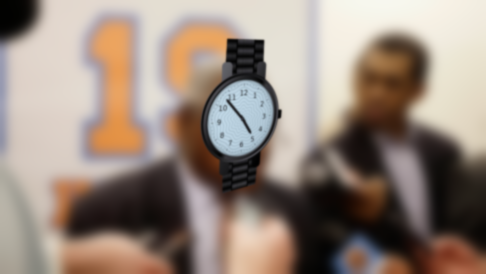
4:53
